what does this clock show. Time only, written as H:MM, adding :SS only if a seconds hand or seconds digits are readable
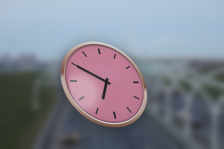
6:50
